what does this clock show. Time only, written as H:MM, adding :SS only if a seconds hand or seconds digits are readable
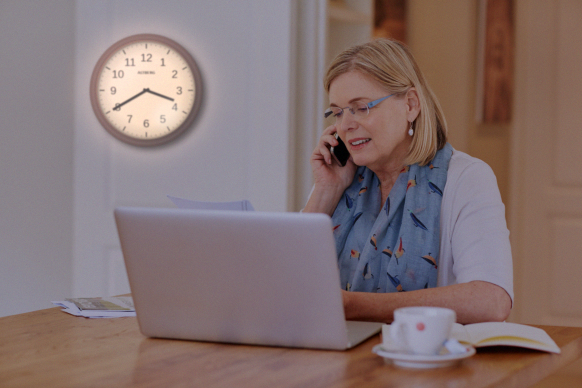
3:40
